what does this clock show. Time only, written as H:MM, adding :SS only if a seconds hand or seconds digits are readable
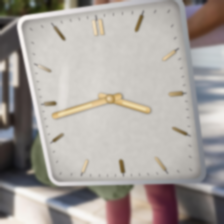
3:43
